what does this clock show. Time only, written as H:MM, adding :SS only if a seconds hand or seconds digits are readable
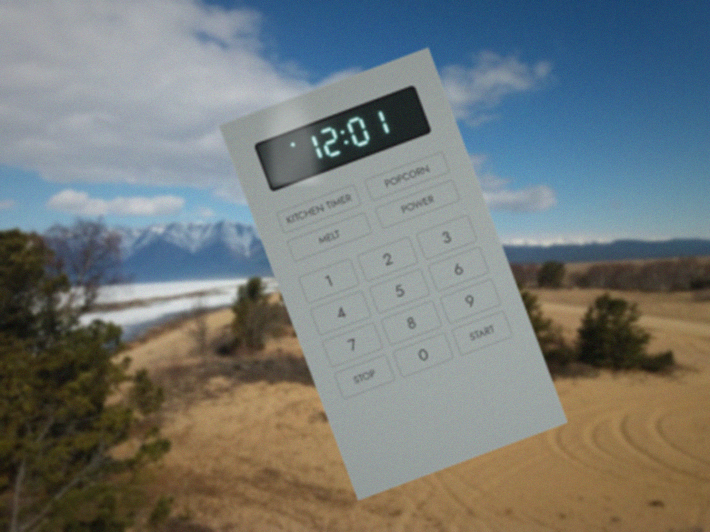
12:01
